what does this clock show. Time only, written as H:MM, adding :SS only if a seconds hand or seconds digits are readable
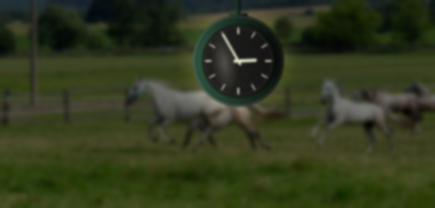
2:55
